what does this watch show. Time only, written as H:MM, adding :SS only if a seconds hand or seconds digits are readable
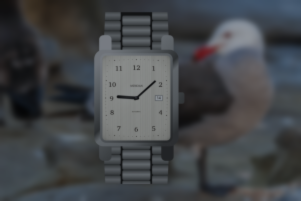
9:08
